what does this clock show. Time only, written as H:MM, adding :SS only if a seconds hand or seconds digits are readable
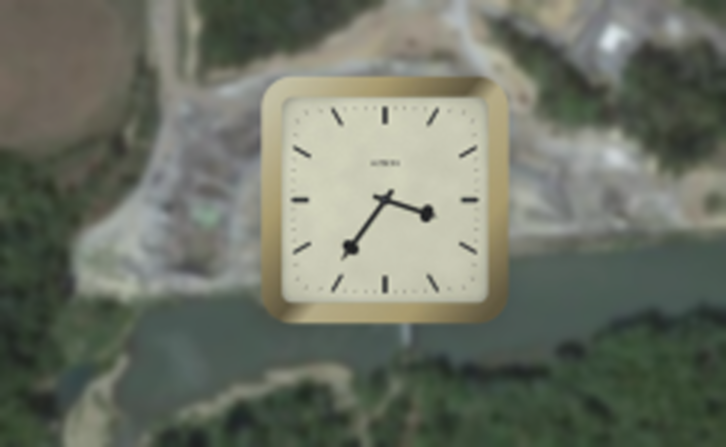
3:36
